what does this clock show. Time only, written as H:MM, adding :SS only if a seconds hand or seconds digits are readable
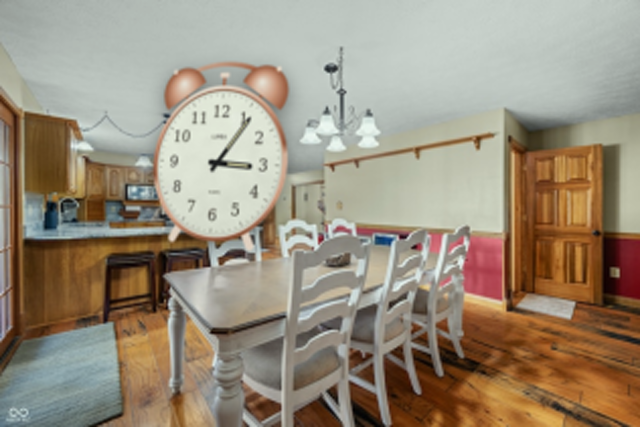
3:06
